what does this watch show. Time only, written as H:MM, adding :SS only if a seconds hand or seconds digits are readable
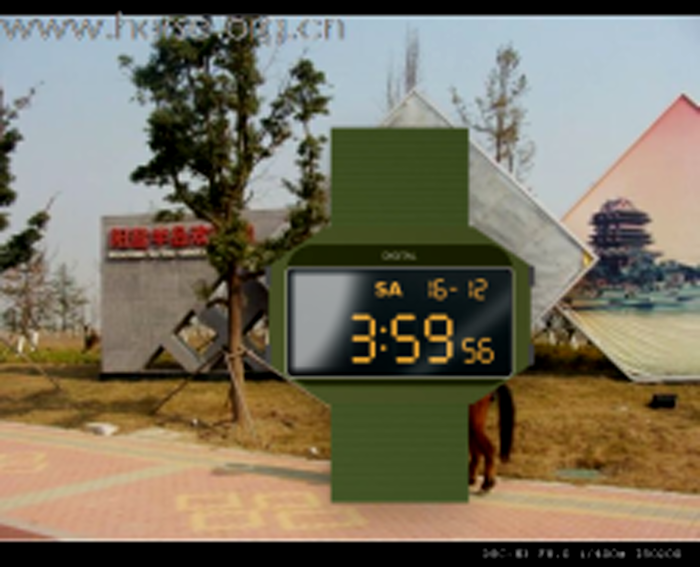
3:59:56
